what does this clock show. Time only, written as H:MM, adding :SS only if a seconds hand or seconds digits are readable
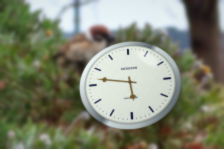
5:47
